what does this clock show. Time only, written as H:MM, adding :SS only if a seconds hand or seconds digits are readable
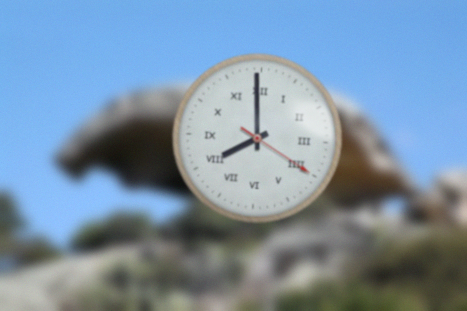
7:59:20
